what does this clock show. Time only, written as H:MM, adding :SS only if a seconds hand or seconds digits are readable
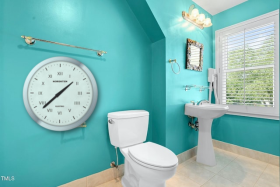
1:38
